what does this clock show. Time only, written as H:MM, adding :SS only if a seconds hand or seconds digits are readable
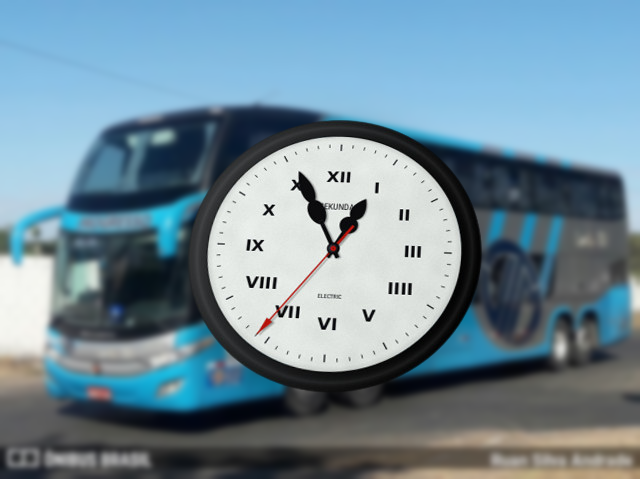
12:55:36
